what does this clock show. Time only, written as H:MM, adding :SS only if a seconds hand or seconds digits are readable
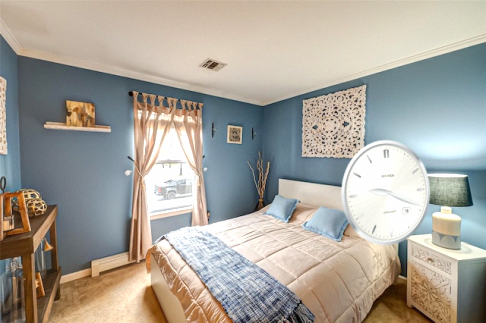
9:19
